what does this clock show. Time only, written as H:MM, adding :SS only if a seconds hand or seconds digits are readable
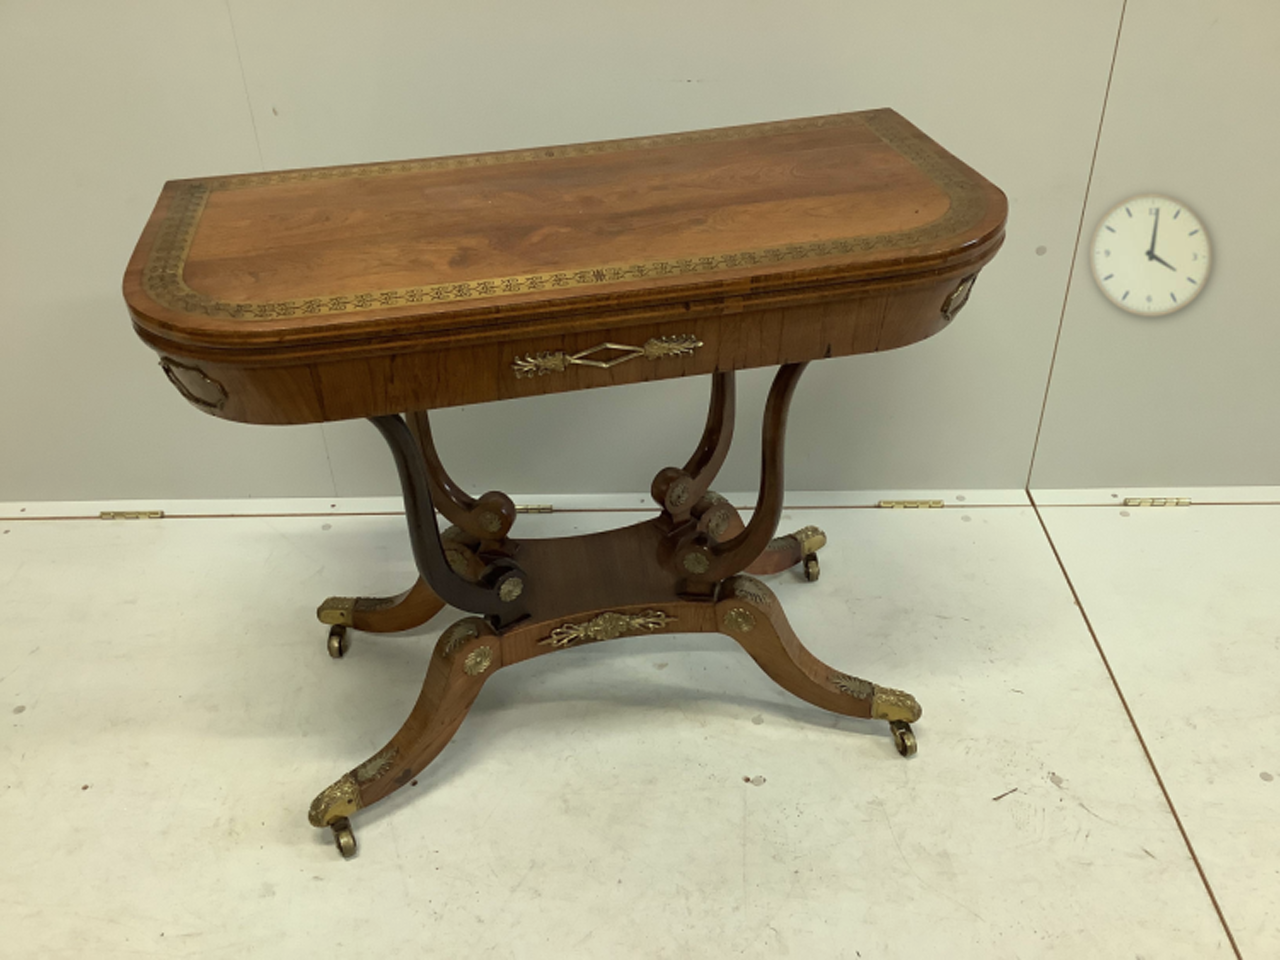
4:01
